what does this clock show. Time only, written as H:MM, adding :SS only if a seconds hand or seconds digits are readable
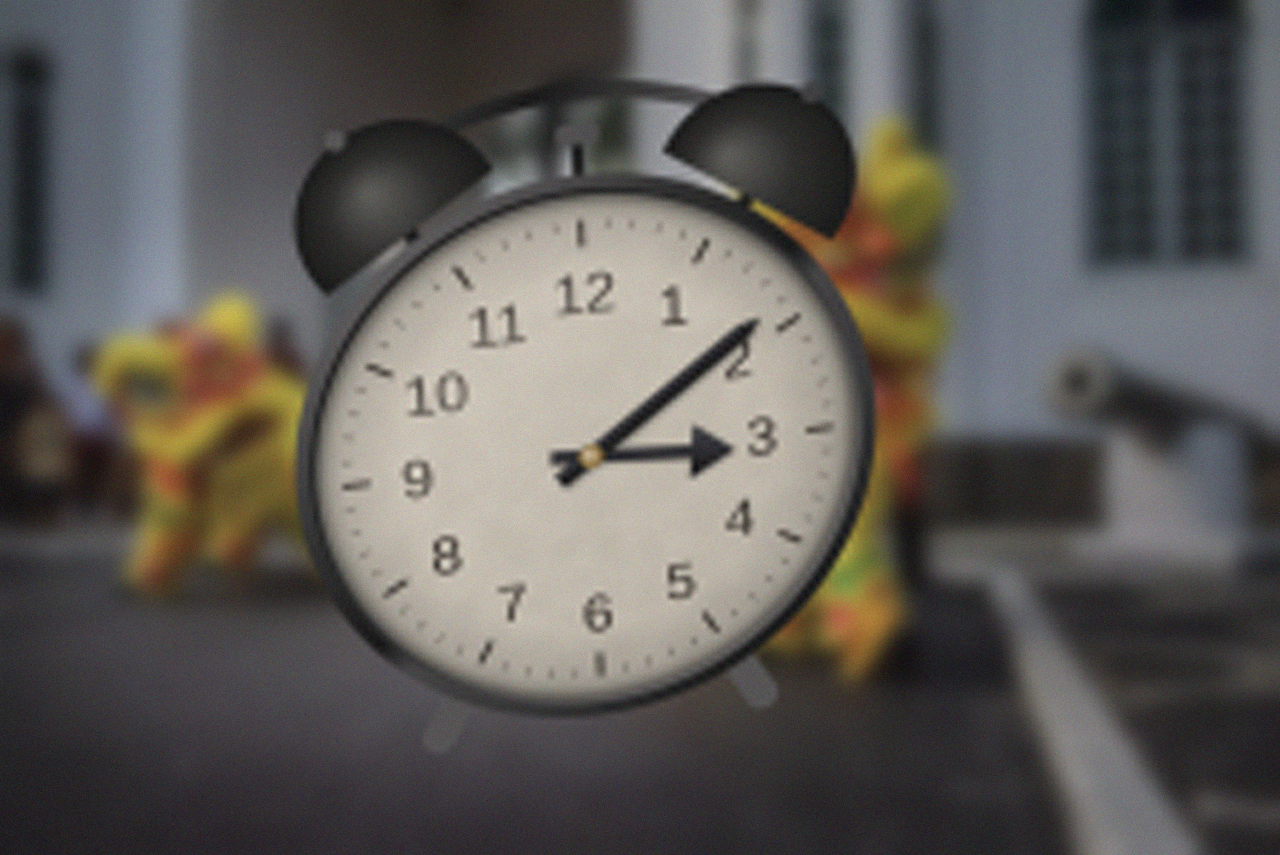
3:09
